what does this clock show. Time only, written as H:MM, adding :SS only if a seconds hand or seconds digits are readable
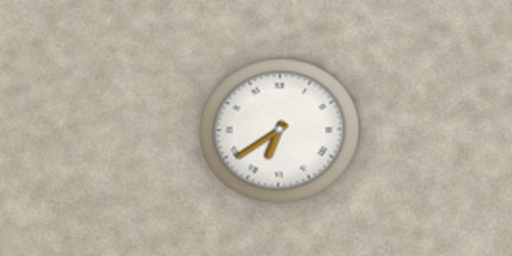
6:39
